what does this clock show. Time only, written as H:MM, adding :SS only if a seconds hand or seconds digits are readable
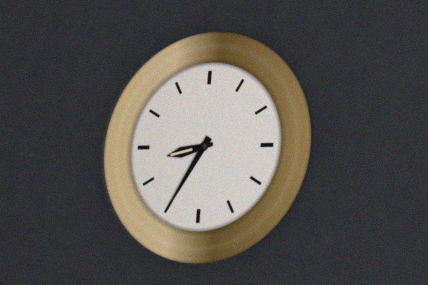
8:35
